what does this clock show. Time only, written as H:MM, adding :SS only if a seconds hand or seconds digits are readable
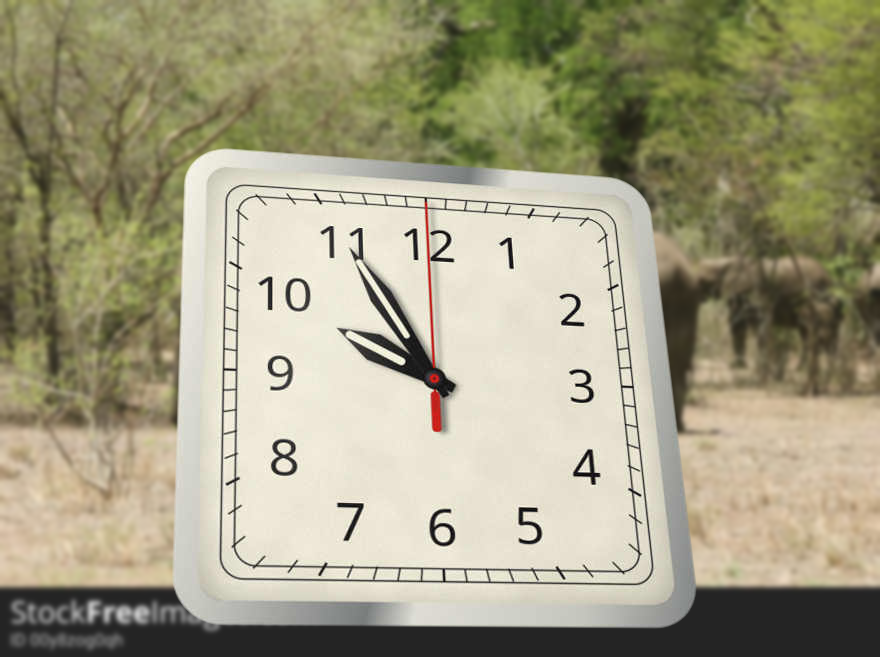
9:55:00
